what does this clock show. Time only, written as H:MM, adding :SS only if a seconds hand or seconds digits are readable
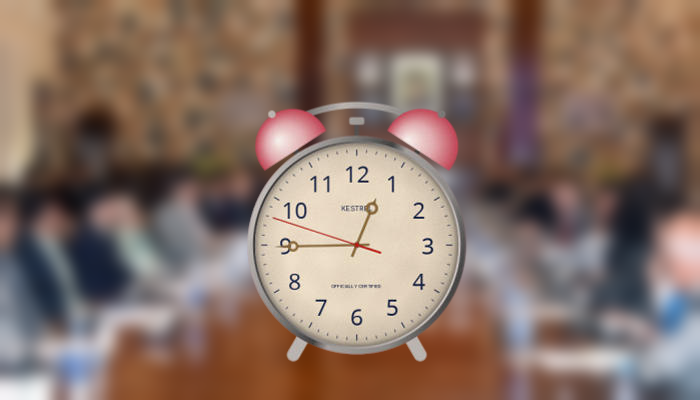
12:44:48
